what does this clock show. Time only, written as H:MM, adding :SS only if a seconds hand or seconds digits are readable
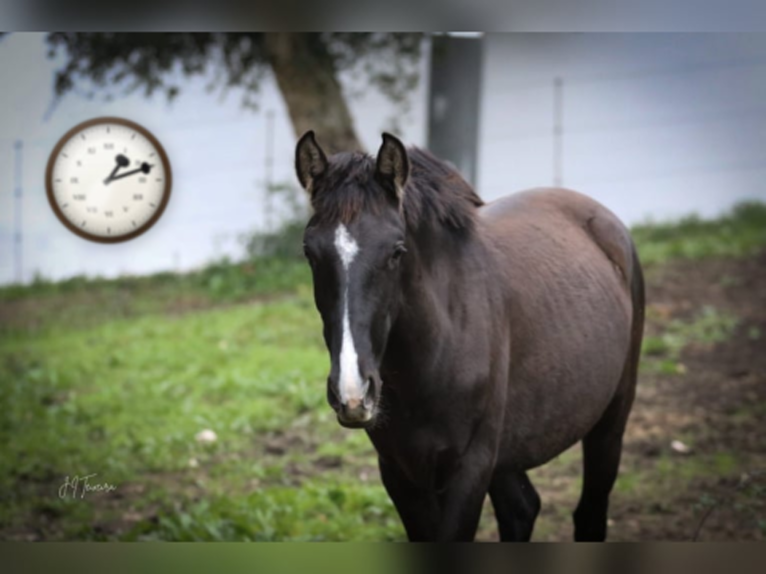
1:12
